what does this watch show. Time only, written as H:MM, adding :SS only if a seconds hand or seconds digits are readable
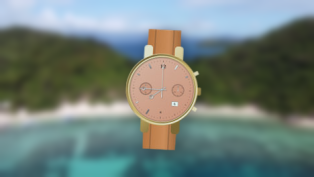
7:45
